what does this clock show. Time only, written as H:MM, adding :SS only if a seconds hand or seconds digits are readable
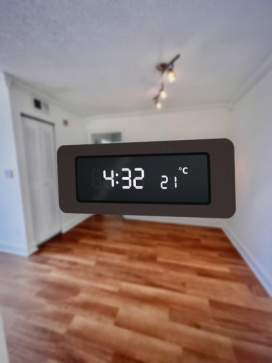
4:32
